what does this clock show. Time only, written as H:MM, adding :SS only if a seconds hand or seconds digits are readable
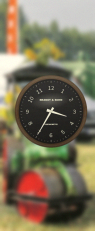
3:35
